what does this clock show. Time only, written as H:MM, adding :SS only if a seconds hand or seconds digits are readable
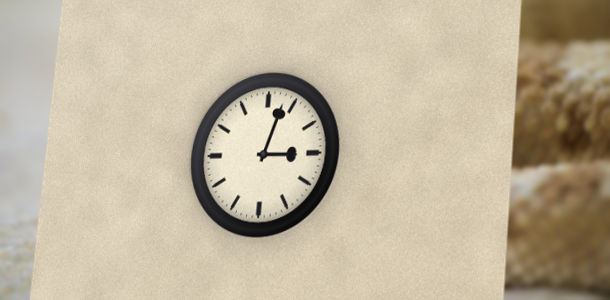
3:03
